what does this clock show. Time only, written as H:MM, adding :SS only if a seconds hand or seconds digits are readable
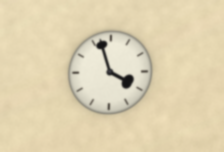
3:57
